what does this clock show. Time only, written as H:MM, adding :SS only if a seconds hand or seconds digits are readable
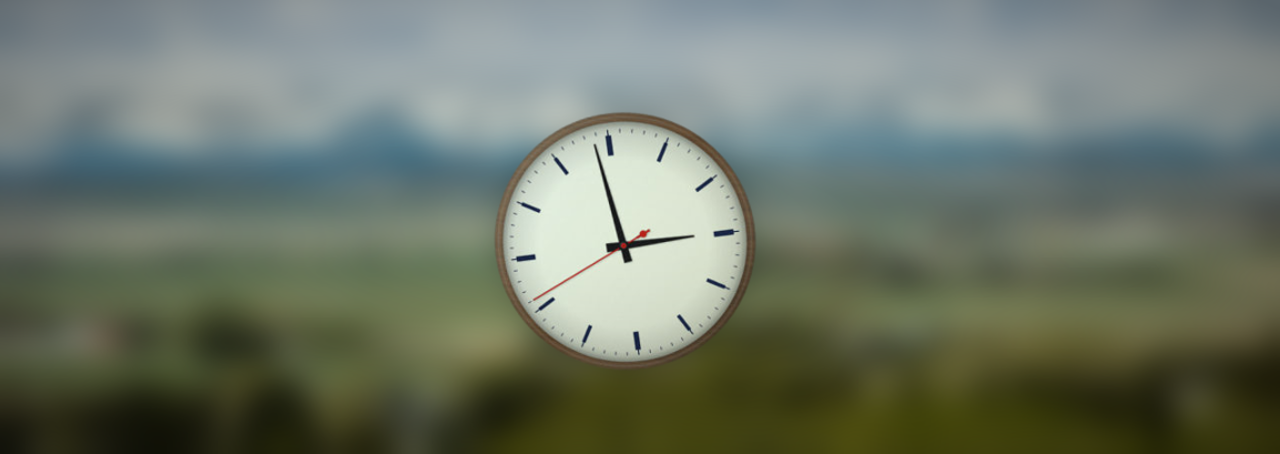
2:58:41
